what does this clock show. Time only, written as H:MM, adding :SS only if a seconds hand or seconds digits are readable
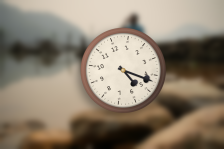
5:22
